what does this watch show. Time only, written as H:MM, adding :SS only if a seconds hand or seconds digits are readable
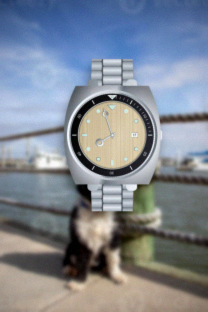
7:57
